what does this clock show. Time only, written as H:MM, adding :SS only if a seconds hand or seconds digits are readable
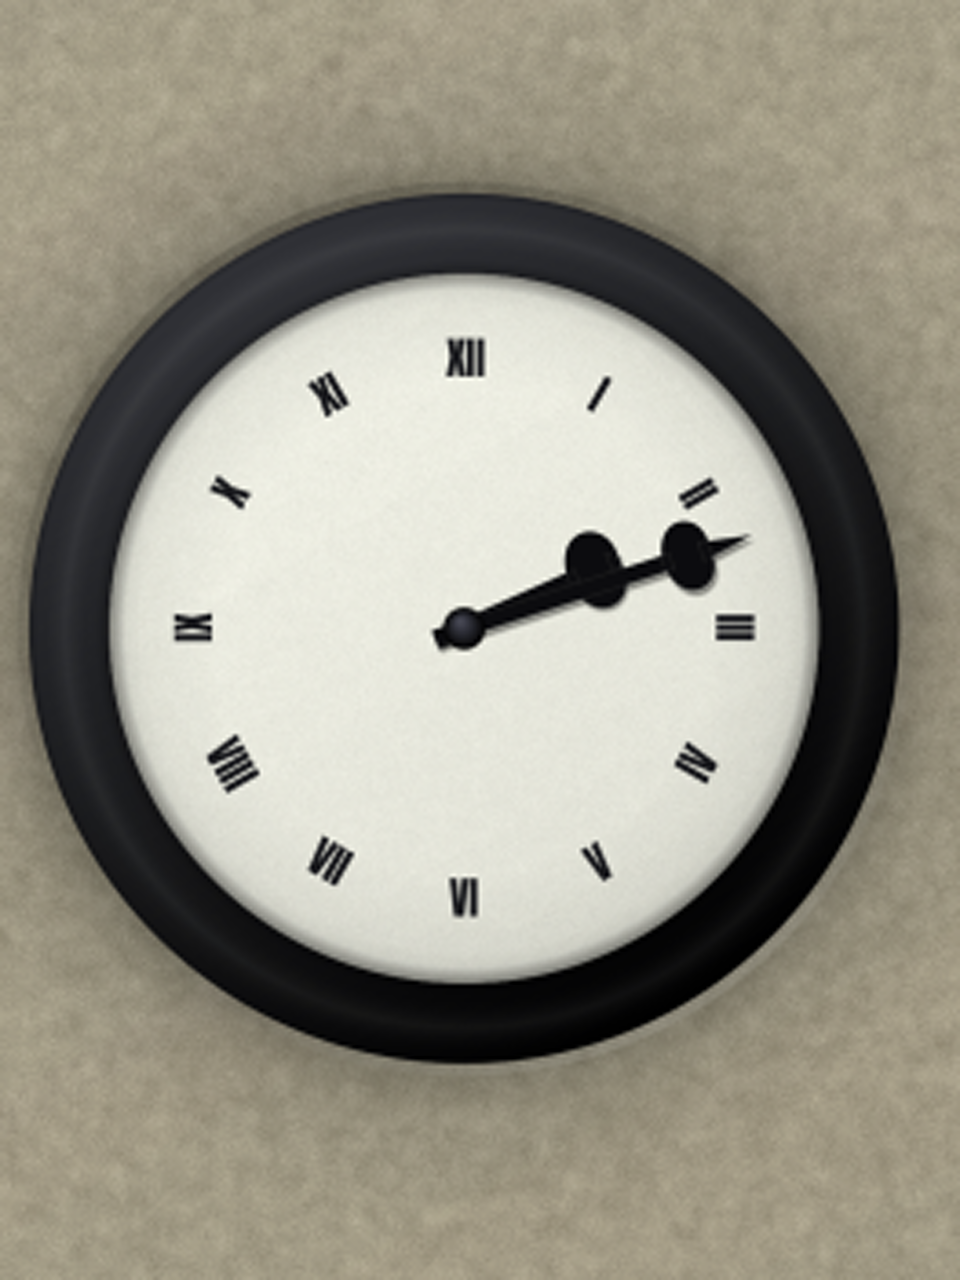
2:12
